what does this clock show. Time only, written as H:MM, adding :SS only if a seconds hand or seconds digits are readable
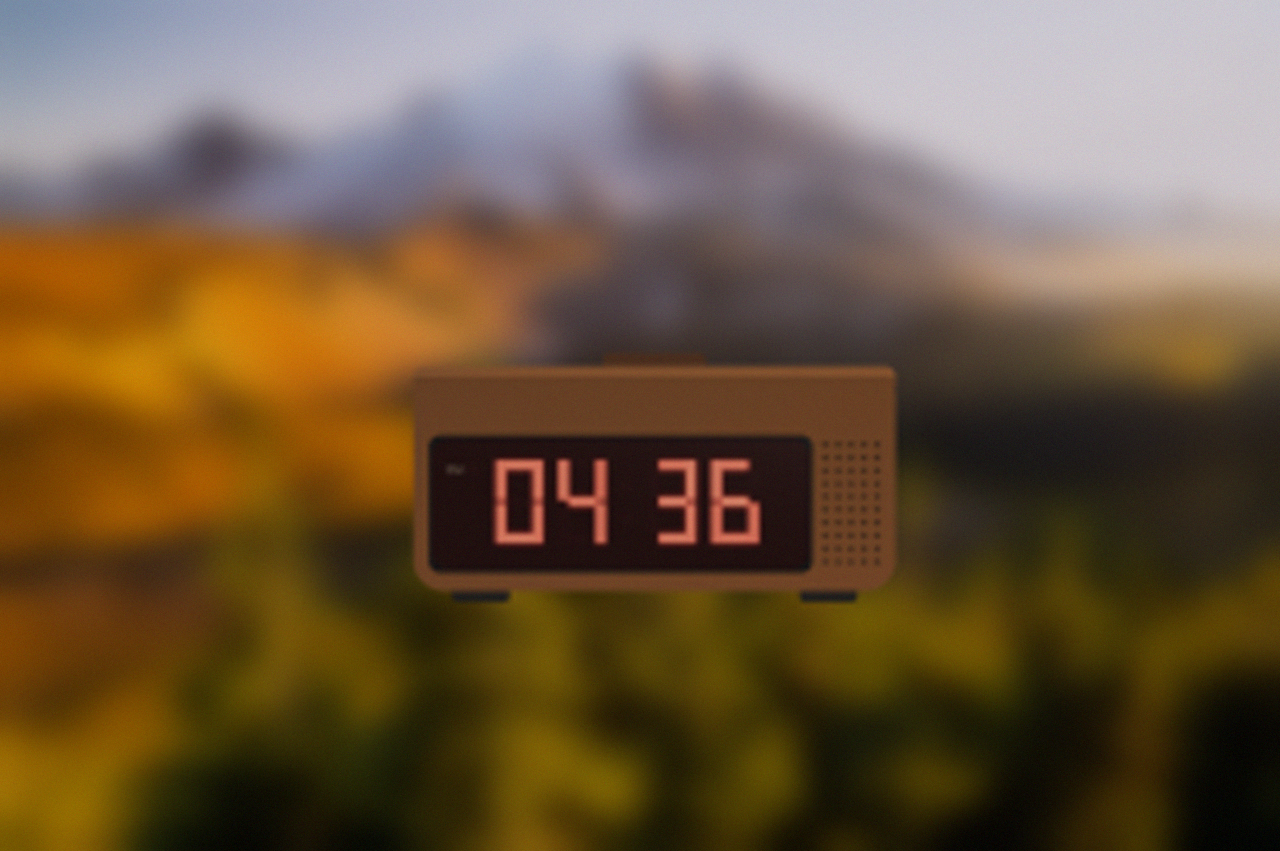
4:36
